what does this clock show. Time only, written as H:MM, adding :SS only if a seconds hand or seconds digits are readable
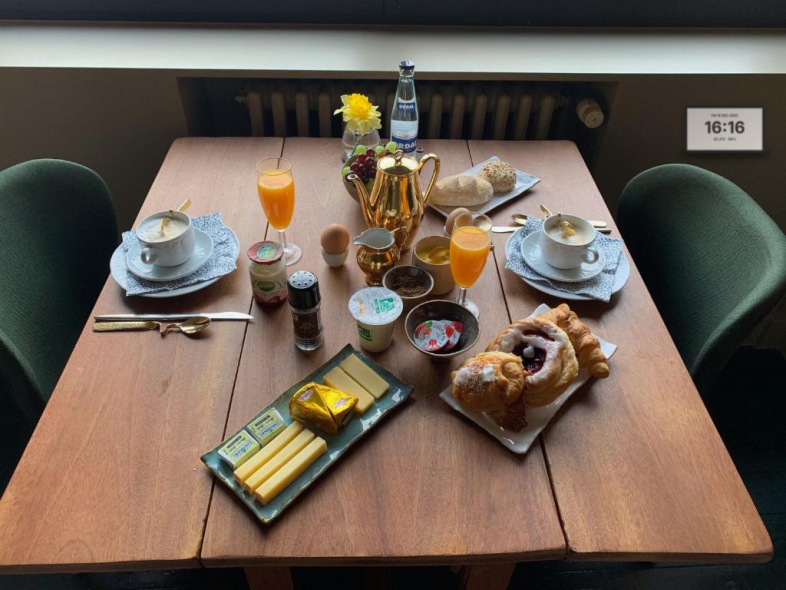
16:16
